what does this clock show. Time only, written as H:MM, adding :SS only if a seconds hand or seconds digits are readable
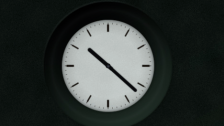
10:22
